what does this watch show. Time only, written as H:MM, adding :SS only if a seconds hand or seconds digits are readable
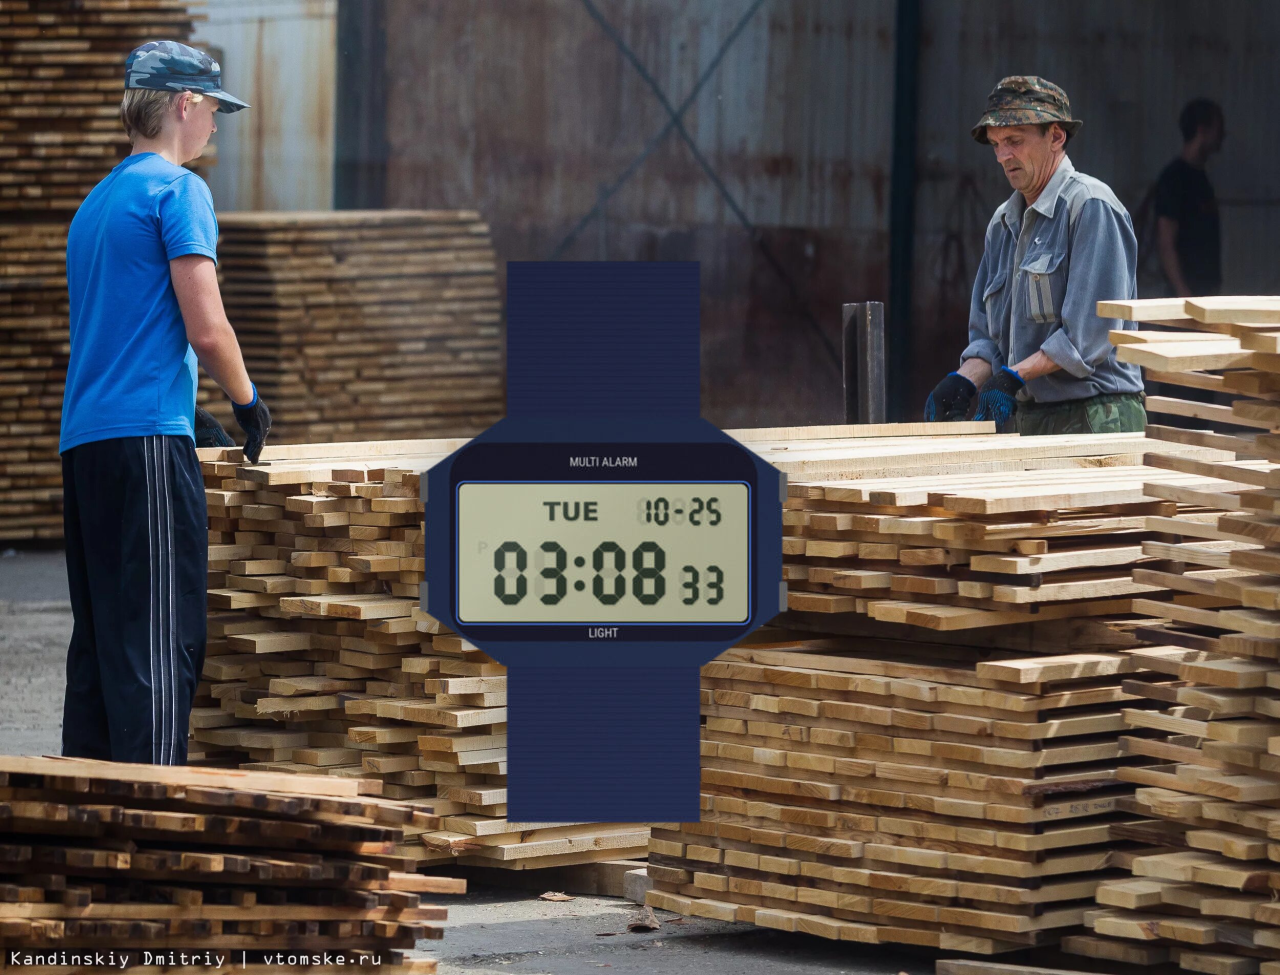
3:08:33
